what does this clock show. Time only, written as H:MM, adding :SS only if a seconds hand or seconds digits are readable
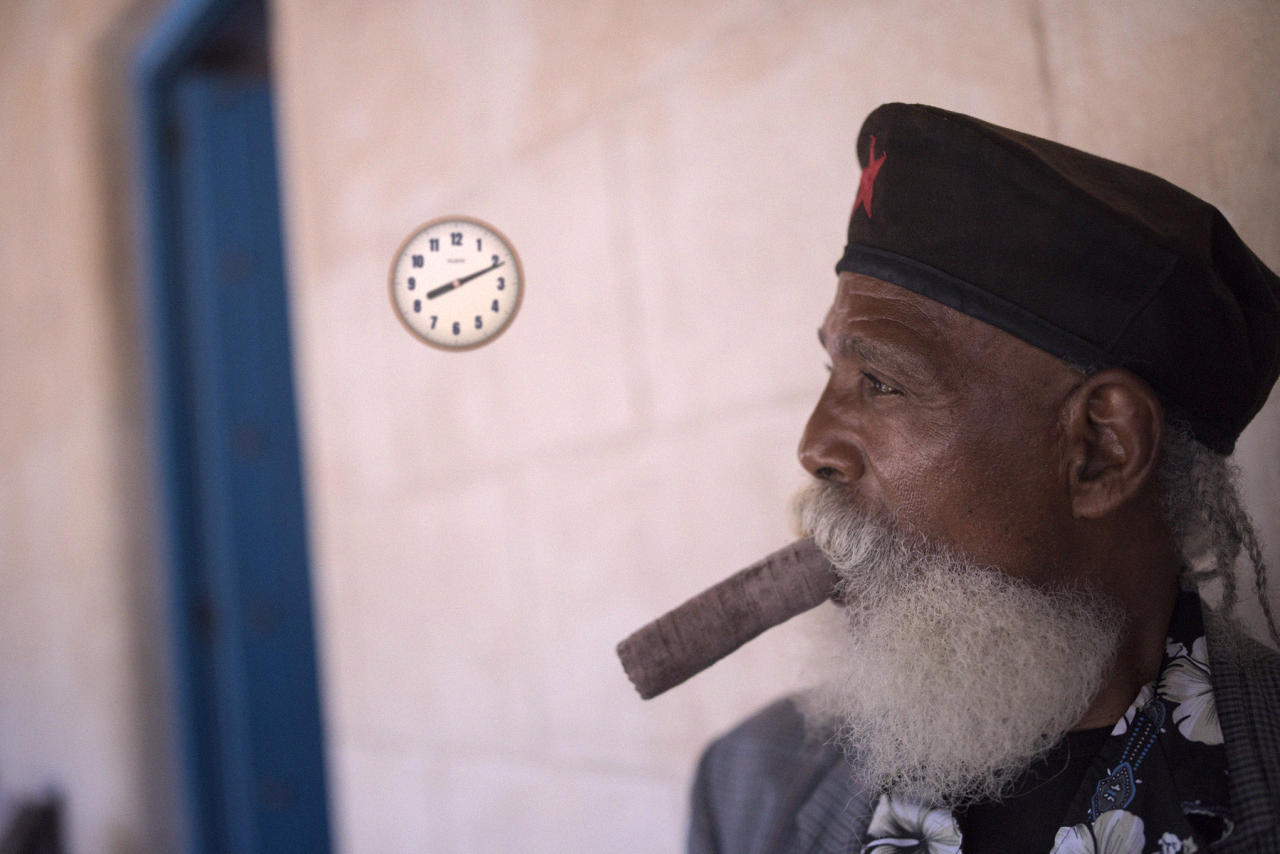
8:11
